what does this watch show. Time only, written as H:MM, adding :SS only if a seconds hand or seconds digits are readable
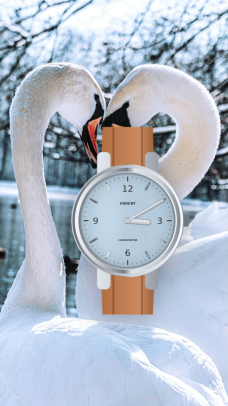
3:10
